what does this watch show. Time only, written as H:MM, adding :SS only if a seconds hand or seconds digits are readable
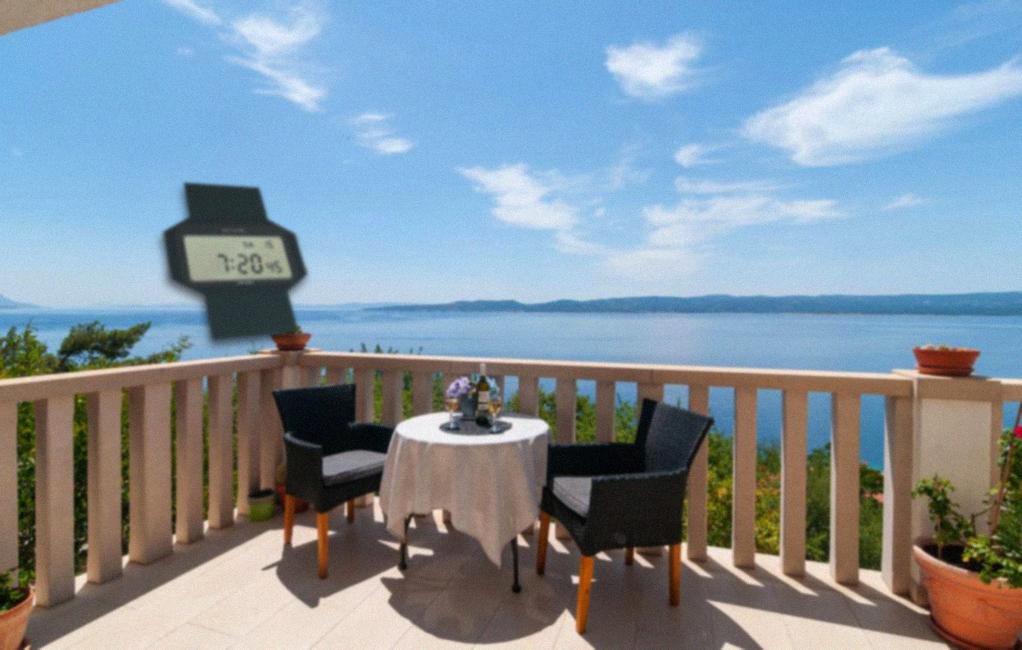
7:20
